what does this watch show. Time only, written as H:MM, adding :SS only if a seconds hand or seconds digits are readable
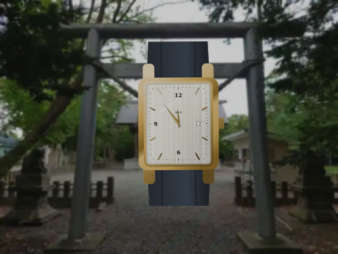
11:54
